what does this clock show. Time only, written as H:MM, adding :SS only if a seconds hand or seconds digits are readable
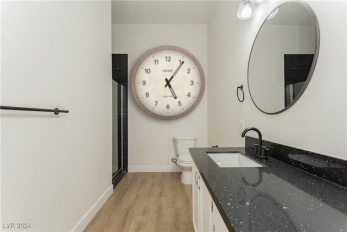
5:06
